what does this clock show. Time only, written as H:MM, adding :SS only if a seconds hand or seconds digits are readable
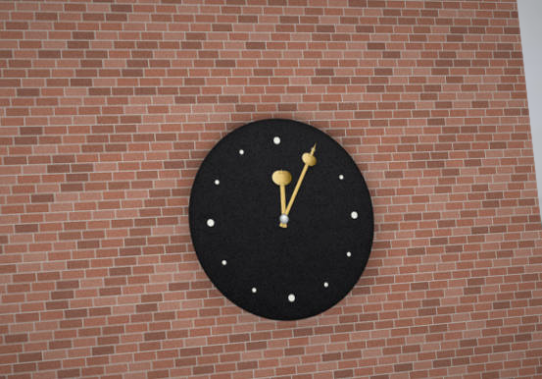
12:05
